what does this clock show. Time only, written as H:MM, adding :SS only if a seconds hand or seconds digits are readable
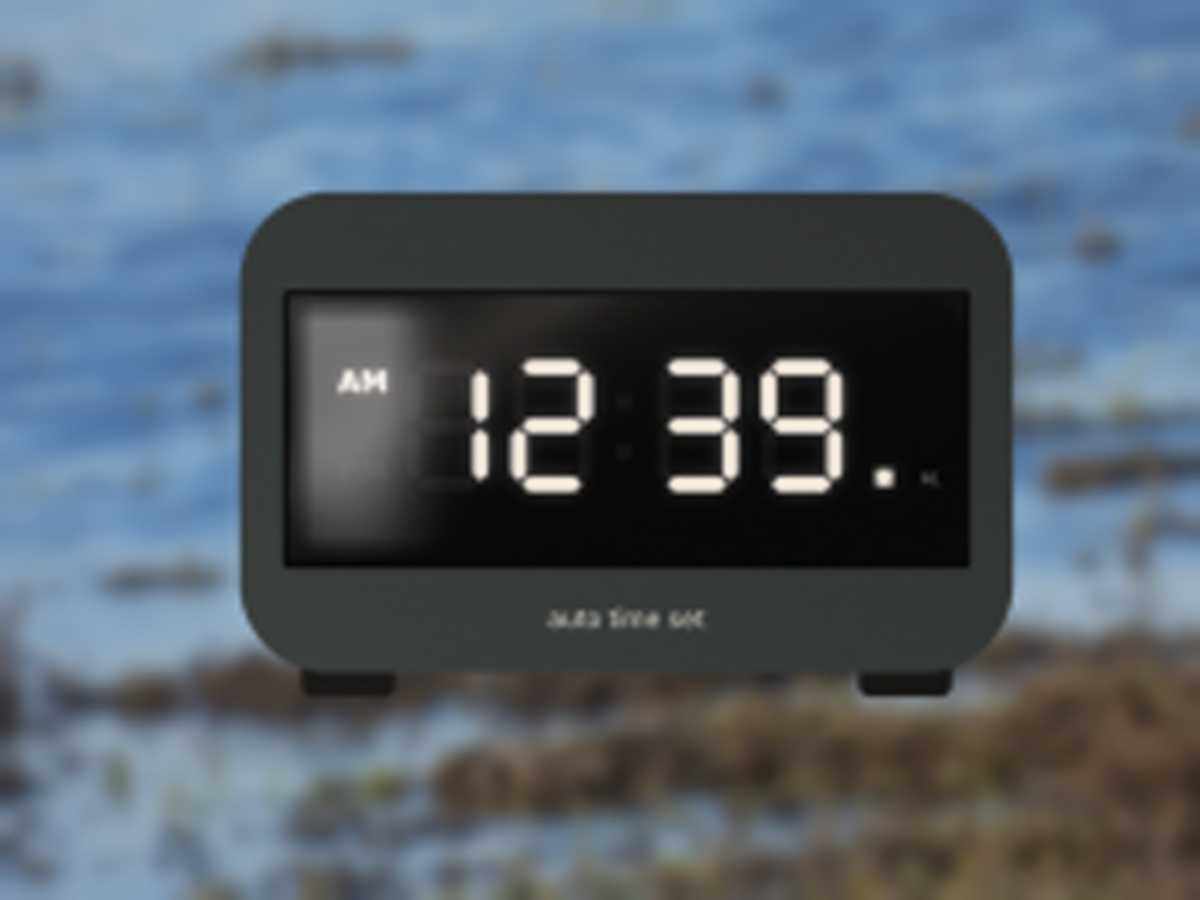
12:39
